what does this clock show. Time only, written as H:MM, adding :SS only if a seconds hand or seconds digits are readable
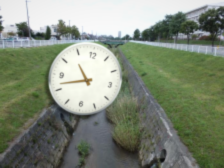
10:42
